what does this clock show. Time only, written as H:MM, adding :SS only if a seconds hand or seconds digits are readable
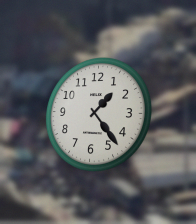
1:23
